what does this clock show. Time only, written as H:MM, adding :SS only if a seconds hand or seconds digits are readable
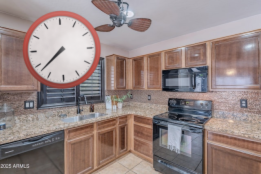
7:38
